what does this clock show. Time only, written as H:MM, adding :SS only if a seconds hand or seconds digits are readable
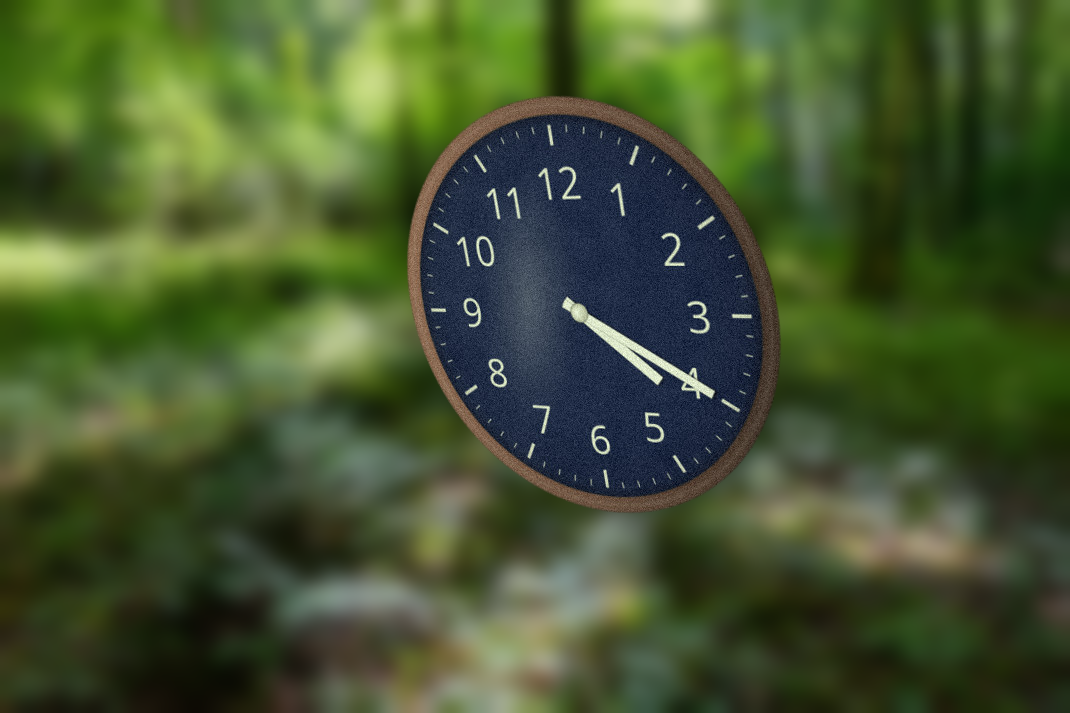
4:20
